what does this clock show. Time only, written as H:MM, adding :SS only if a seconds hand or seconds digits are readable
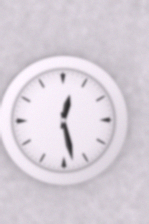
12:28
